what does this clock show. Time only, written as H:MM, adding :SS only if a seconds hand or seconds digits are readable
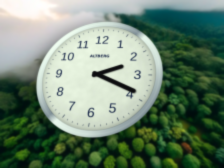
2:19
